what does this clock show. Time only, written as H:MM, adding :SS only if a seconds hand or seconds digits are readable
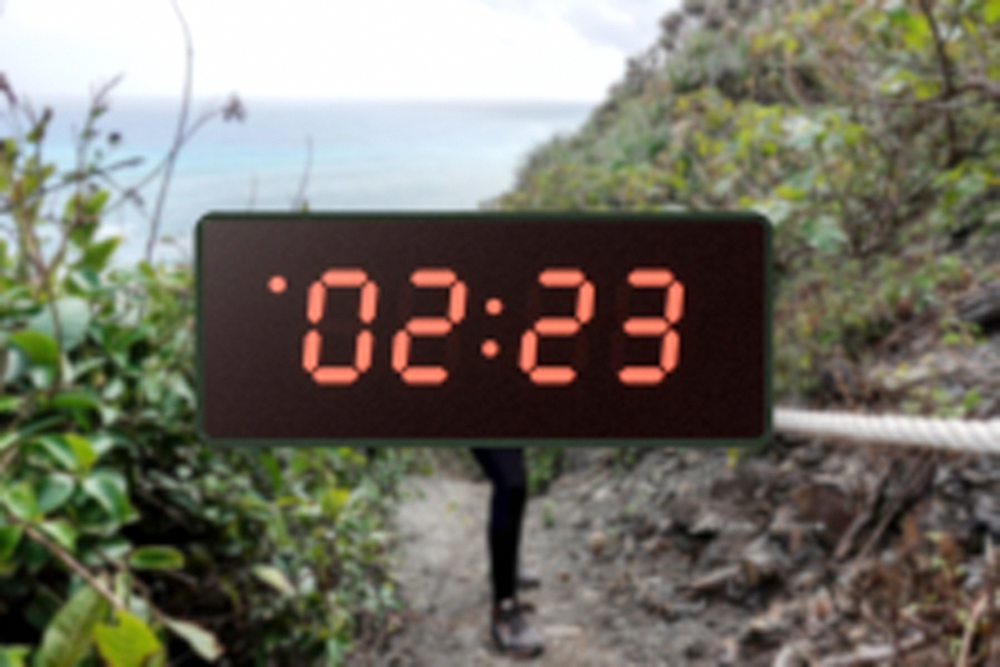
2:23
